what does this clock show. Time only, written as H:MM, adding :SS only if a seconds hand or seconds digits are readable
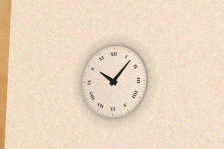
10:07
